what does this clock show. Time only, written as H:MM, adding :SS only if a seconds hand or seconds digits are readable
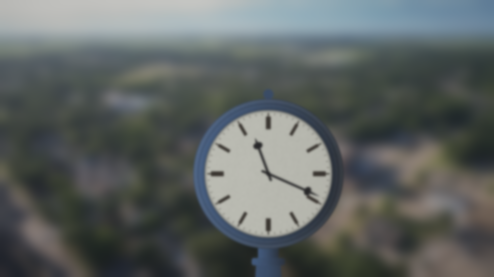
11:19
